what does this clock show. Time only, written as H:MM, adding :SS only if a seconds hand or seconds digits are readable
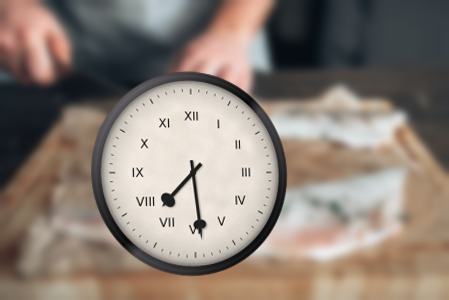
7:29
